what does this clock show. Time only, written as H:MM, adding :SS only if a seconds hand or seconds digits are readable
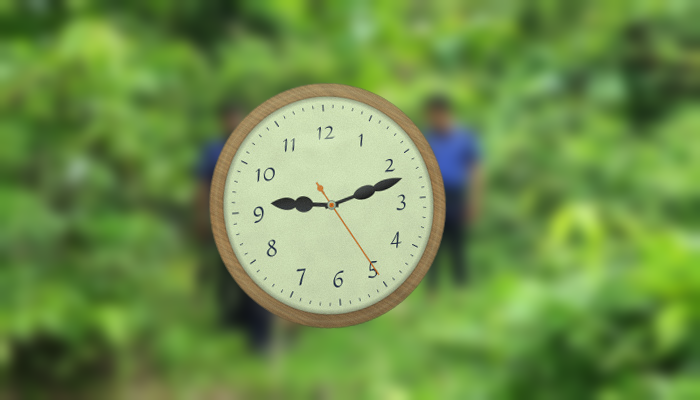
9:12:25
